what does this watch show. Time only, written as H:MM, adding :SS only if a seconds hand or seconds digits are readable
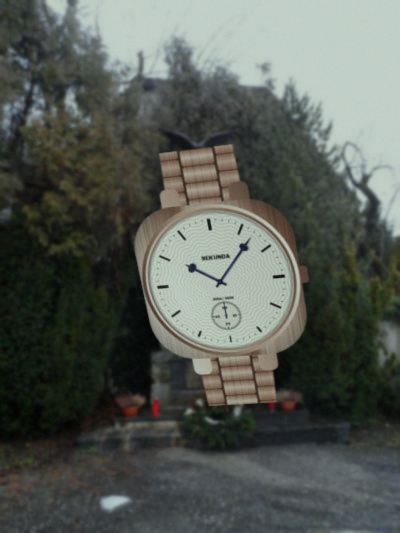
10:07
